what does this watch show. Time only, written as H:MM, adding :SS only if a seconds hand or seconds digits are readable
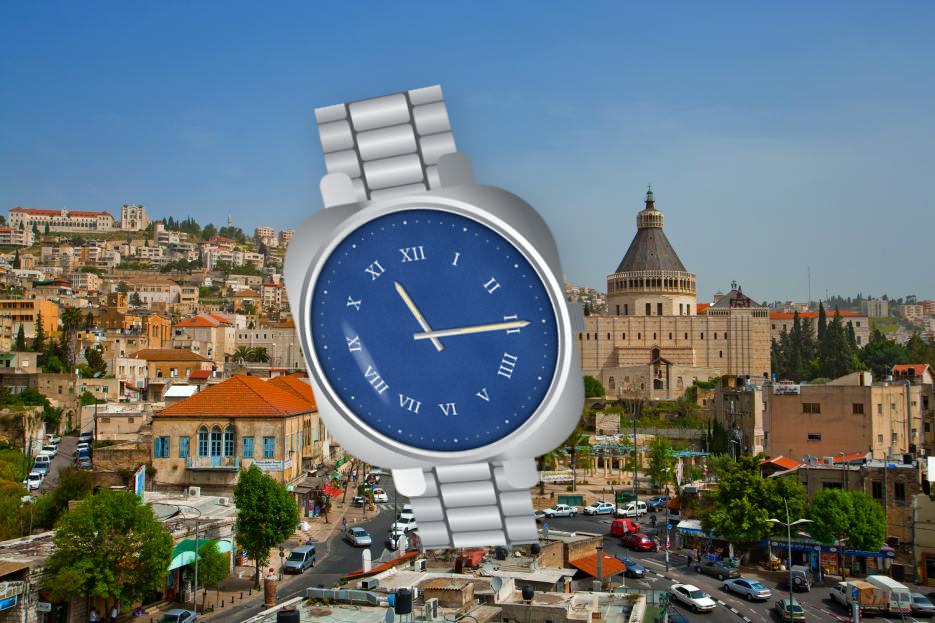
11:15
